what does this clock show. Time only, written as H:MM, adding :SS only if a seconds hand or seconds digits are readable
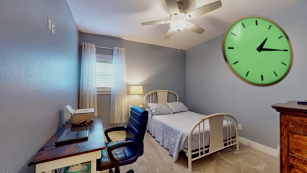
1:15
